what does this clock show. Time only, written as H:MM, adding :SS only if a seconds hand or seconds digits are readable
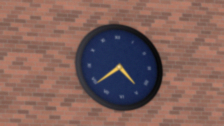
4:39
